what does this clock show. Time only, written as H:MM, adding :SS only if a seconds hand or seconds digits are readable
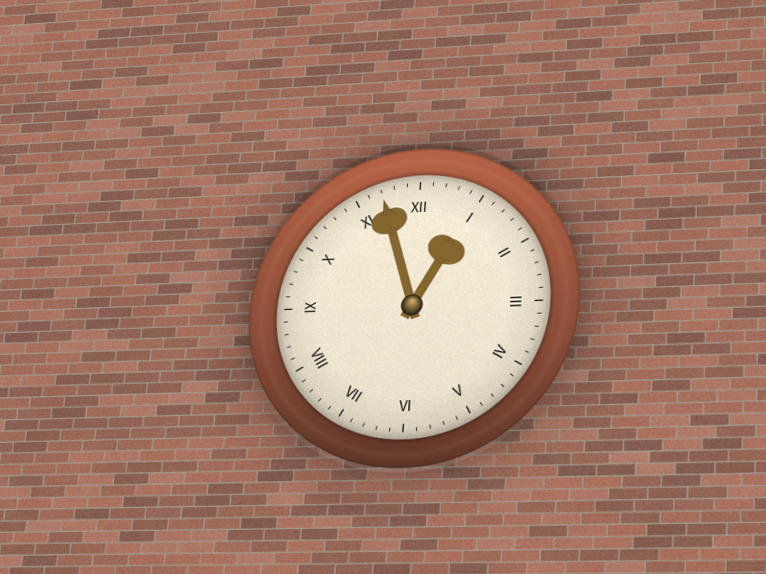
12:57
